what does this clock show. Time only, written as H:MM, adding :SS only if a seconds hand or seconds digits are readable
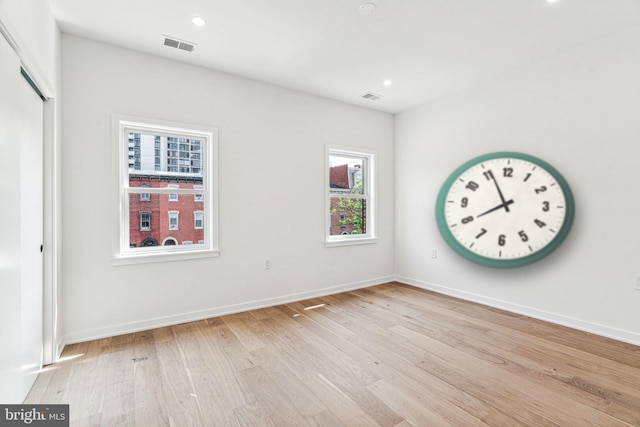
7:56
